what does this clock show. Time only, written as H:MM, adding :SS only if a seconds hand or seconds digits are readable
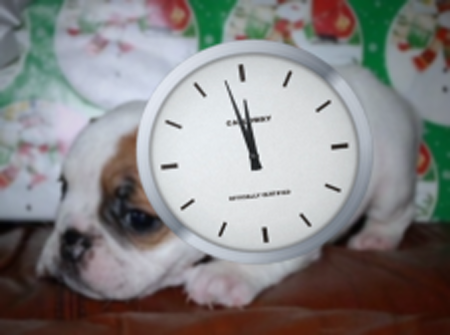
11:58
